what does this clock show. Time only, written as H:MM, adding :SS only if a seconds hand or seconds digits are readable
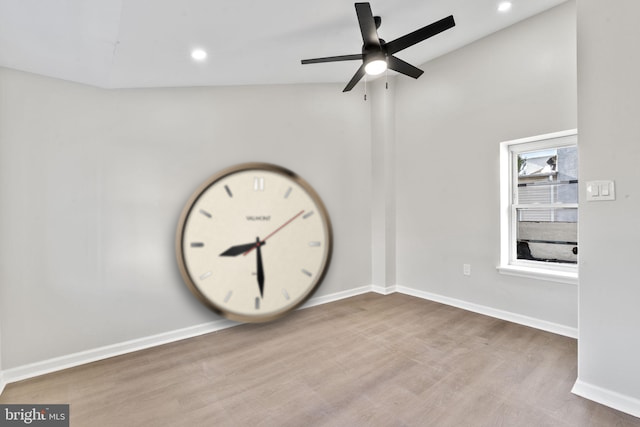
8:29:09
